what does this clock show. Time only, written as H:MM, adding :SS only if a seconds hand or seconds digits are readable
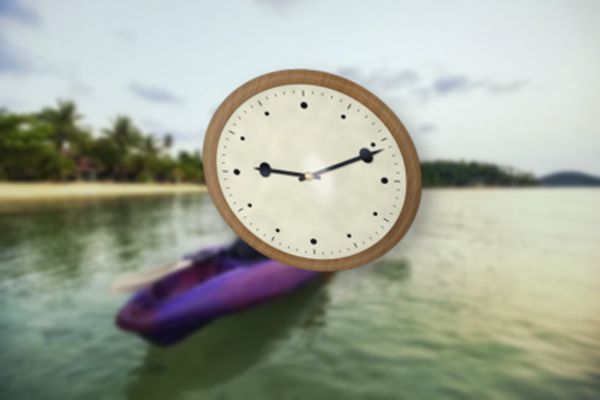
9:11
